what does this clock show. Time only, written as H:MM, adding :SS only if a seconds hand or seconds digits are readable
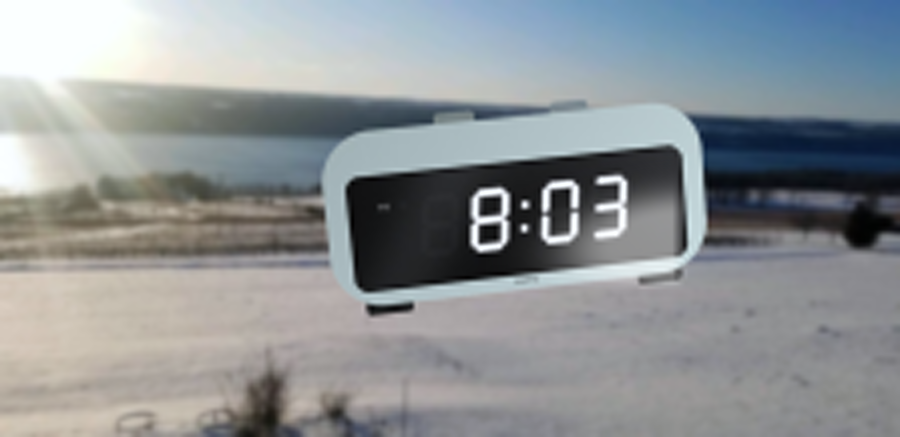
8:03
